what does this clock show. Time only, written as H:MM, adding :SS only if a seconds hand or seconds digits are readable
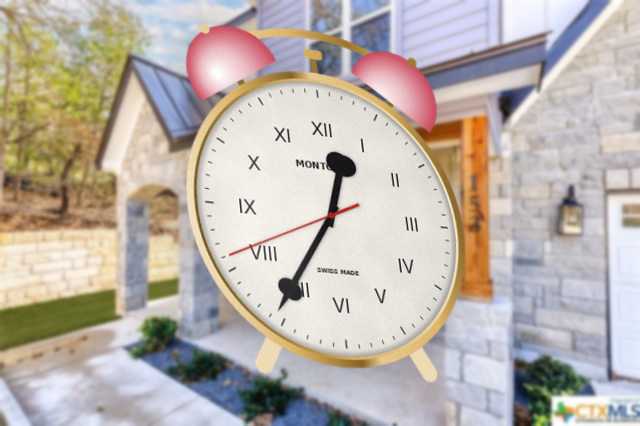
12:35:41
